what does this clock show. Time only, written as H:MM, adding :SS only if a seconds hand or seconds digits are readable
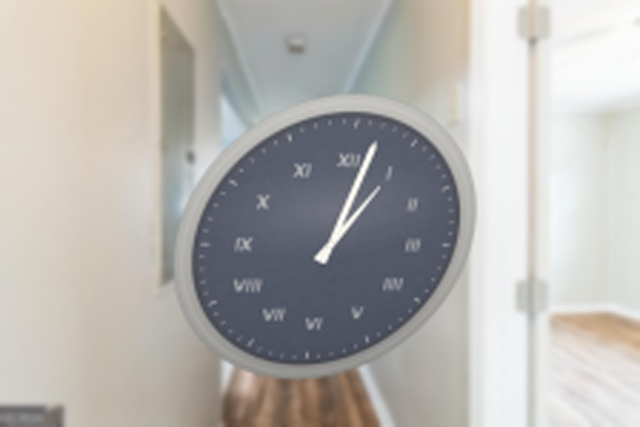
1:02
